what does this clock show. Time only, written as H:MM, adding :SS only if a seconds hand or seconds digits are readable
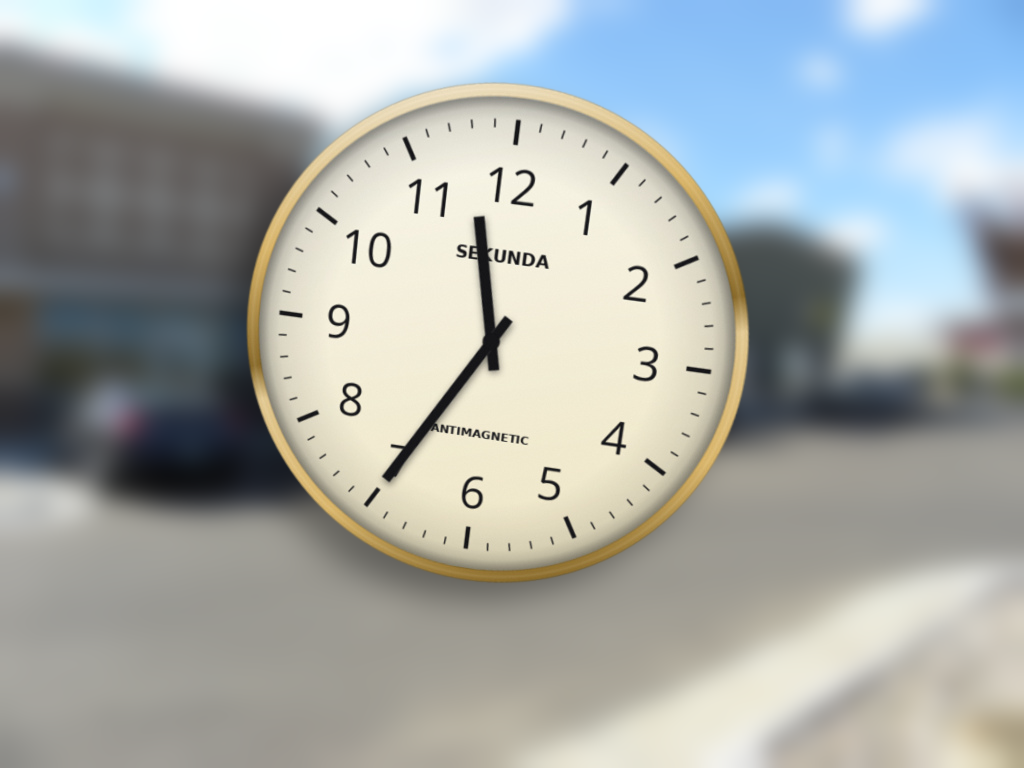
11:35
